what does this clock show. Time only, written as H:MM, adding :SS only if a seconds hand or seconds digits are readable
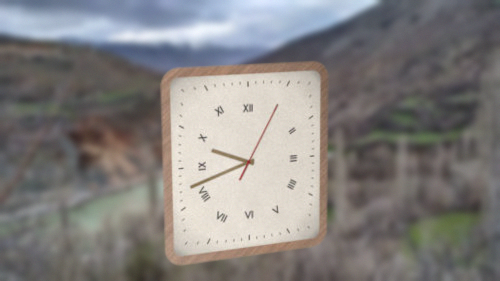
9:42:05
